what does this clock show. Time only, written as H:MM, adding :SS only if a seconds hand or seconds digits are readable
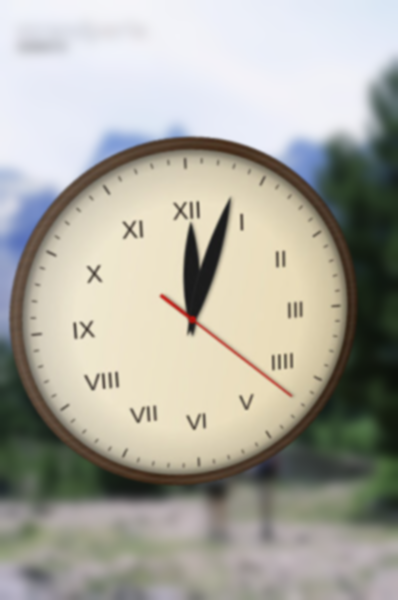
12:03:22
